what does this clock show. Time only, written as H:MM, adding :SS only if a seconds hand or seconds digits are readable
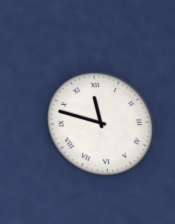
11:48
